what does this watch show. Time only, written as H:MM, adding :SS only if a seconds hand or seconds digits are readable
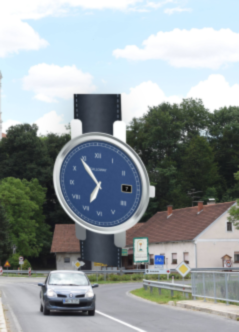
6:54
